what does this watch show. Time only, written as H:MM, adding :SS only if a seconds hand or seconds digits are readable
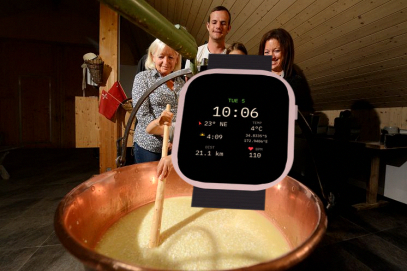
10:06
